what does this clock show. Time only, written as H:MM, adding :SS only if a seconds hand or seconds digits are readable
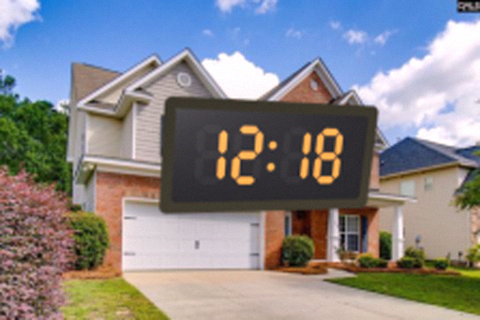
12:18
